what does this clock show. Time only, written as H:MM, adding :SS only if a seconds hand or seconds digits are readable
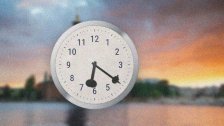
6:21
